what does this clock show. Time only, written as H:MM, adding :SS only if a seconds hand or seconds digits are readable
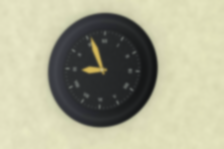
8:56
